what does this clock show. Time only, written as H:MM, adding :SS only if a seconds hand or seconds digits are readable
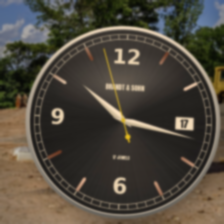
10:16:57
